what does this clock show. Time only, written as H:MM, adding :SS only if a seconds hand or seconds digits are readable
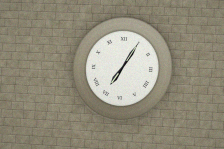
7:05
